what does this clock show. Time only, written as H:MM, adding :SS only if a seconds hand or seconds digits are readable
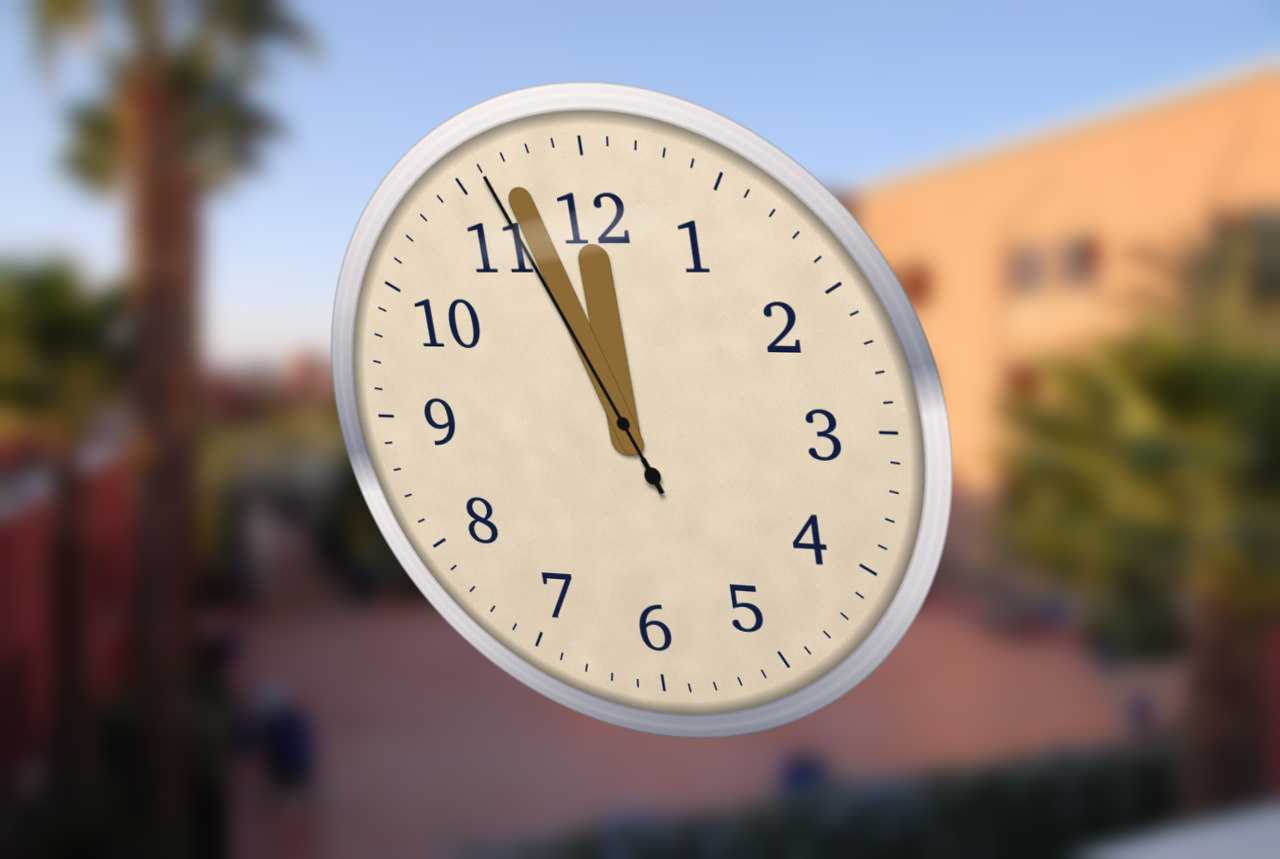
11:56:56
